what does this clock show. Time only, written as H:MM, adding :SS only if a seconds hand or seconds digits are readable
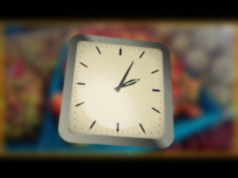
2:04
